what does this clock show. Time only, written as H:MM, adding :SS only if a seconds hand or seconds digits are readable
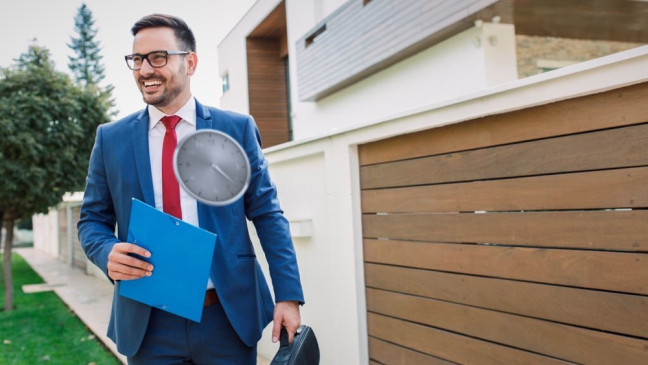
4:22
